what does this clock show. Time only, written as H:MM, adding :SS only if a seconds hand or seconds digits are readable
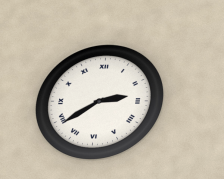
2:39
